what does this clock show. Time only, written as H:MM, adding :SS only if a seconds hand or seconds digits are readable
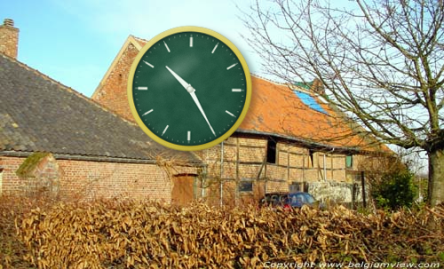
10:25
